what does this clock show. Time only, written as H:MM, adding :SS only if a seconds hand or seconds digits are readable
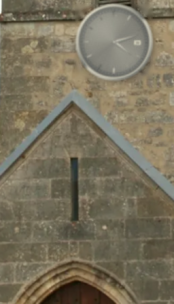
4:12
